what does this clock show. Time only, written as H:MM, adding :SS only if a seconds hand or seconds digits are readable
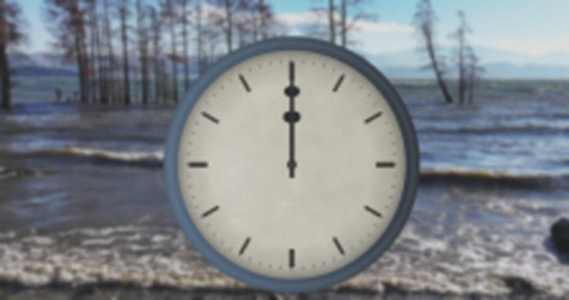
12:00
